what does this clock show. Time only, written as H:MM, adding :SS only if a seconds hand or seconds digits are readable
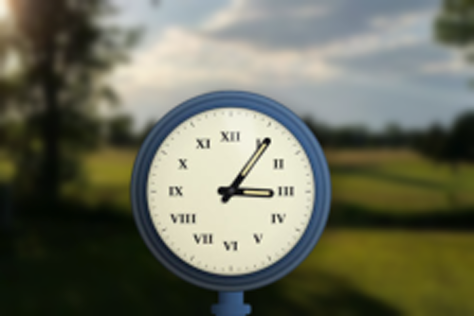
3:06
